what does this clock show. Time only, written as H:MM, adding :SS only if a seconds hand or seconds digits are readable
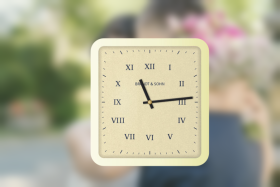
11:14
